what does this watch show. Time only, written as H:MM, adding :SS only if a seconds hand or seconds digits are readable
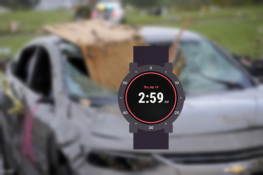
2:59
